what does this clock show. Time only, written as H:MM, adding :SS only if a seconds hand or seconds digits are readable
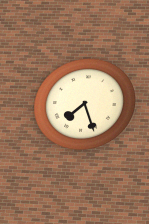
7:26
